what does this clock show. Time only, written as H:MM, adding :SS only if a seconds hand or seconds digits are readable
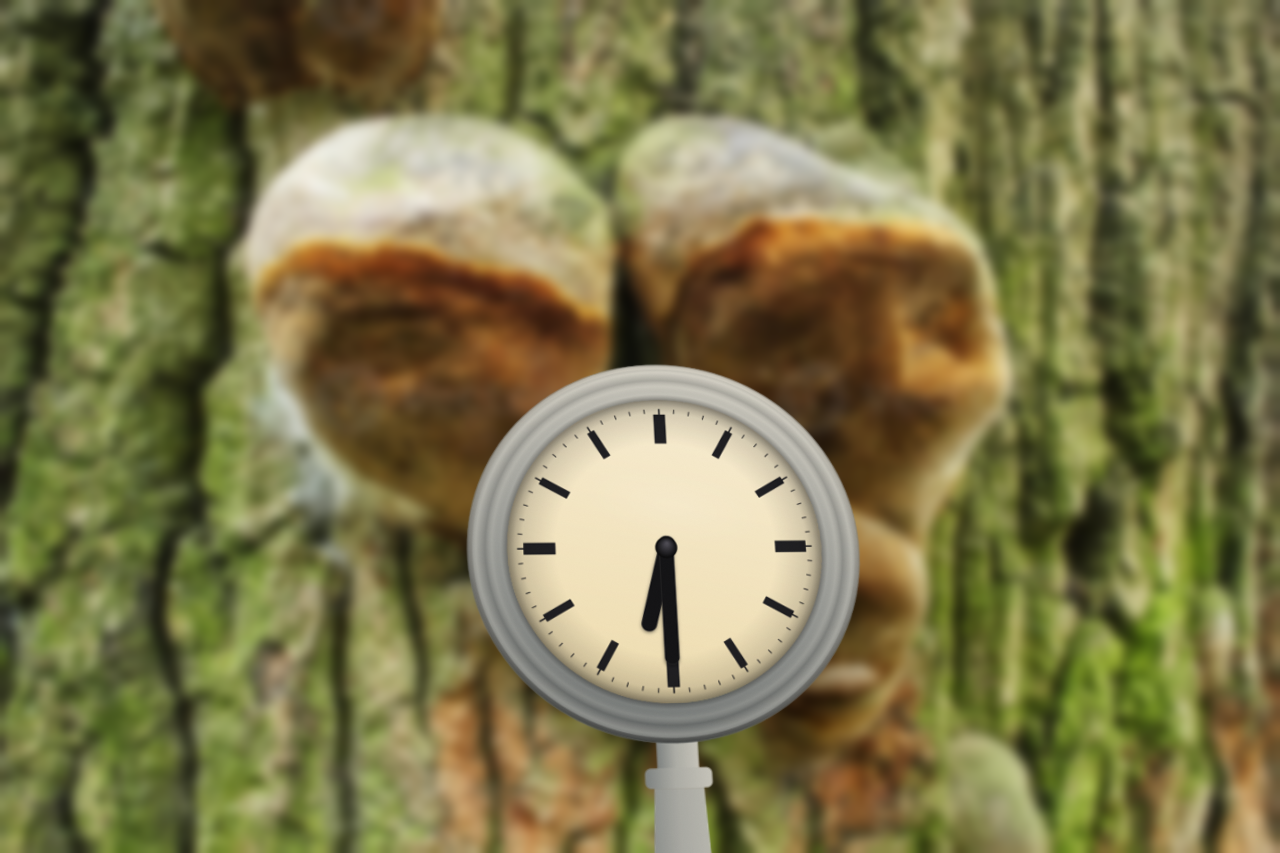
6:30
